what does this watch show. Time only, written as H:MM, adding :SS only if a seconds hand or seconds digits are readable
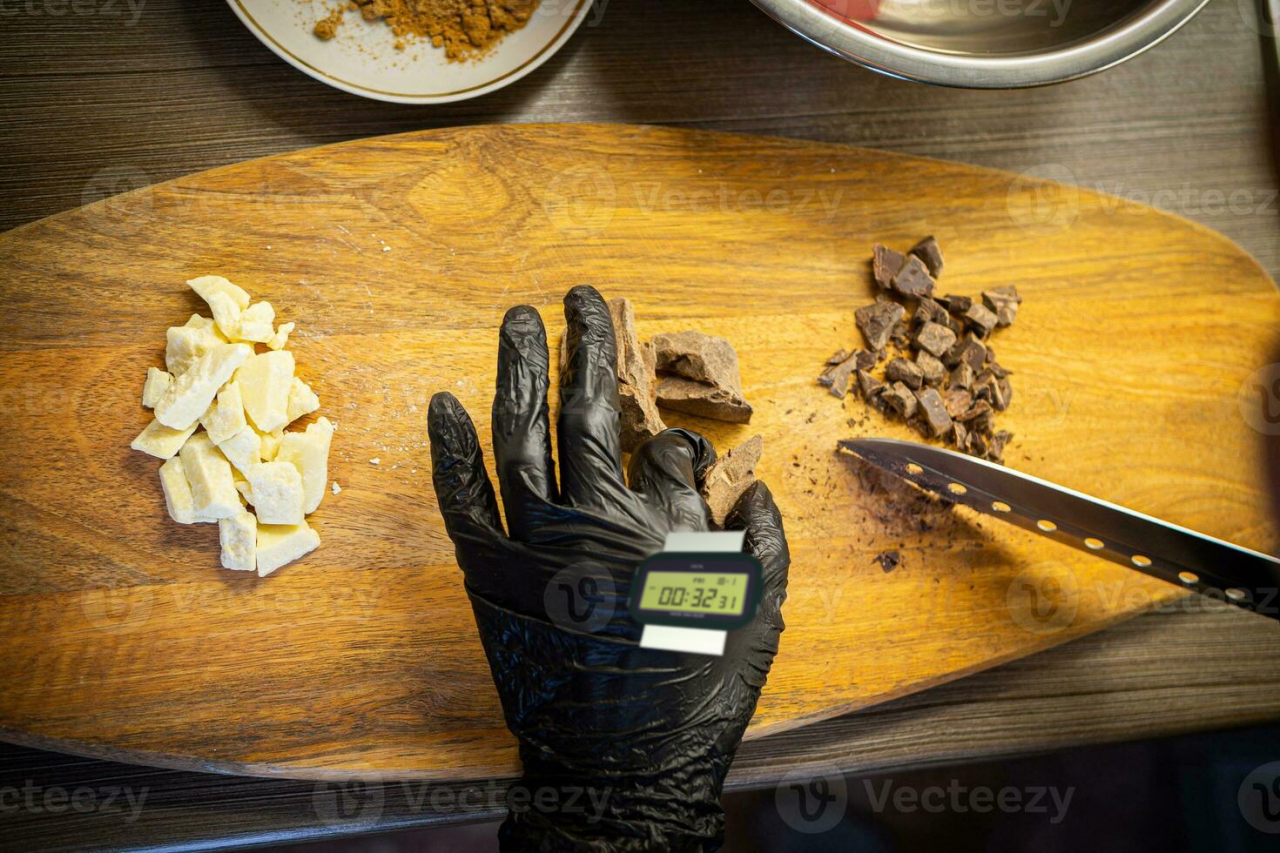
0:32
